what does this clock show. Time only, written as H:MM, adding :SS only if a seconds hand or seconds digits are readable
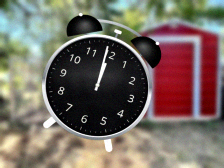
11:59
